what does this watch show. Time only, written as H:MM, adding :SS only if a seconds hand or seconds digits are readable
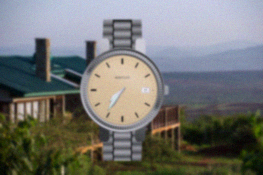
7:36
